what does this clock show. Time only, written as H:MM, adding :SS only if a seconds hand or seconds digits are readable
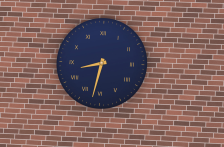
8:32
